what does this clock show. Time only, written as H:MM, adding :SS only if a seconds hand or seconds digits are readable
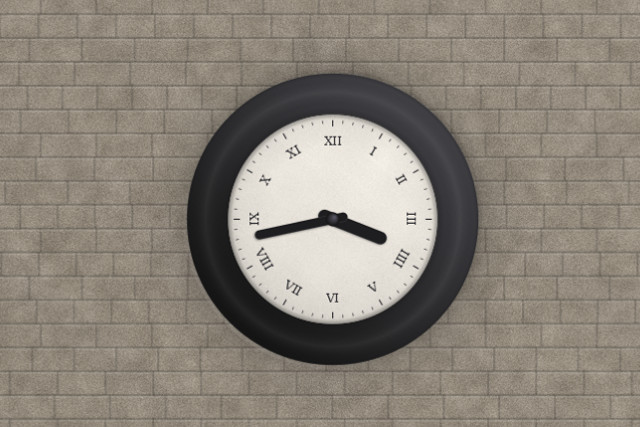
3:43
